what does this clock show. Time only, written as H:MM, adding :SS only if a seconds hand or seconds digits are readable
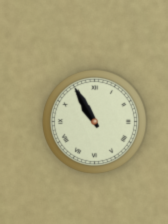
10:55
